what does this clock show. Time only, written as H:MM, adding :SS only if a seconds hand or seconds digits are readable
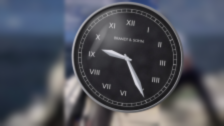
9:25
